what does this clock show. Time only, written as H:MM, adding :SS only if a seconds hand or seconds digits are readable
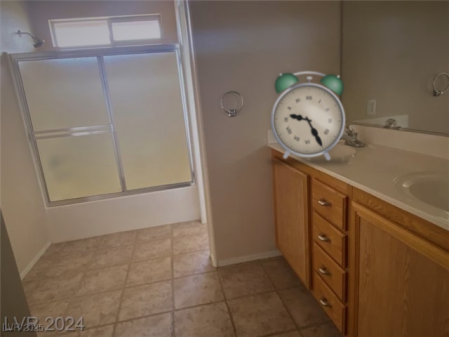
9:25
